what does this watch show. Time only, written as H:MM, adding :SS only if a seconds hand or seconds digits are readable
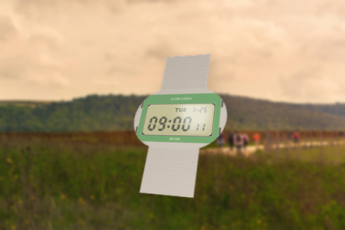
9:00:11
